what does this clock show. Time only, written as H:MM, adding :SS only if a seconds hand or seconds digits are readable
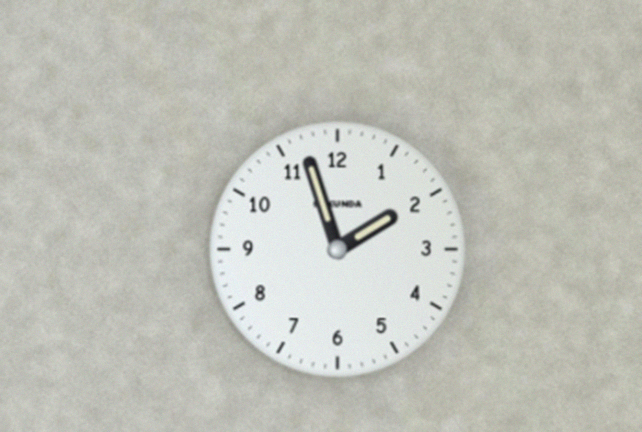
1:57
